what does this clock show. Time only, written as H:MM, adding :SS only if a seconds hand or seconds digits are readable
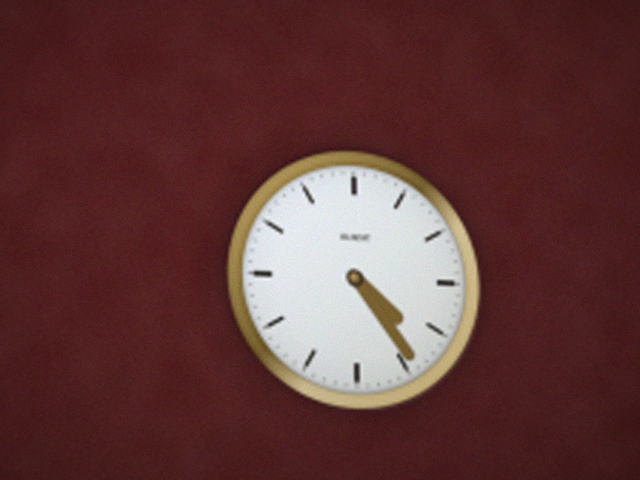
4:24
